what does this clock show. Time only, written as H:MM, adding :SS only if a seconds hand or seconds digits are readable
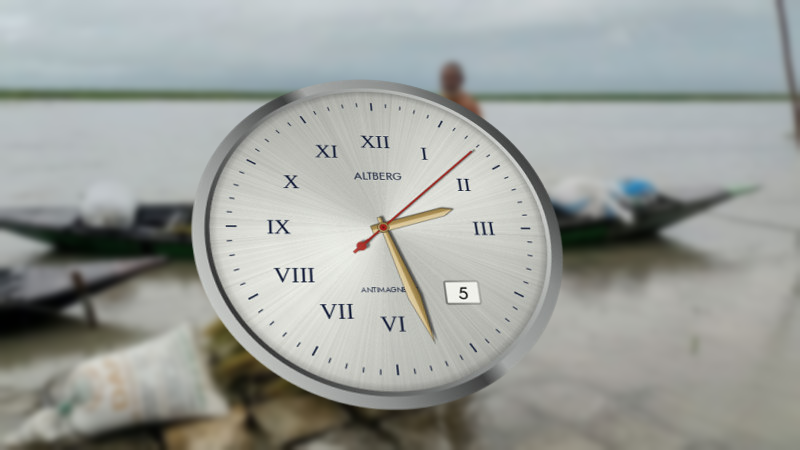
2:27:08
